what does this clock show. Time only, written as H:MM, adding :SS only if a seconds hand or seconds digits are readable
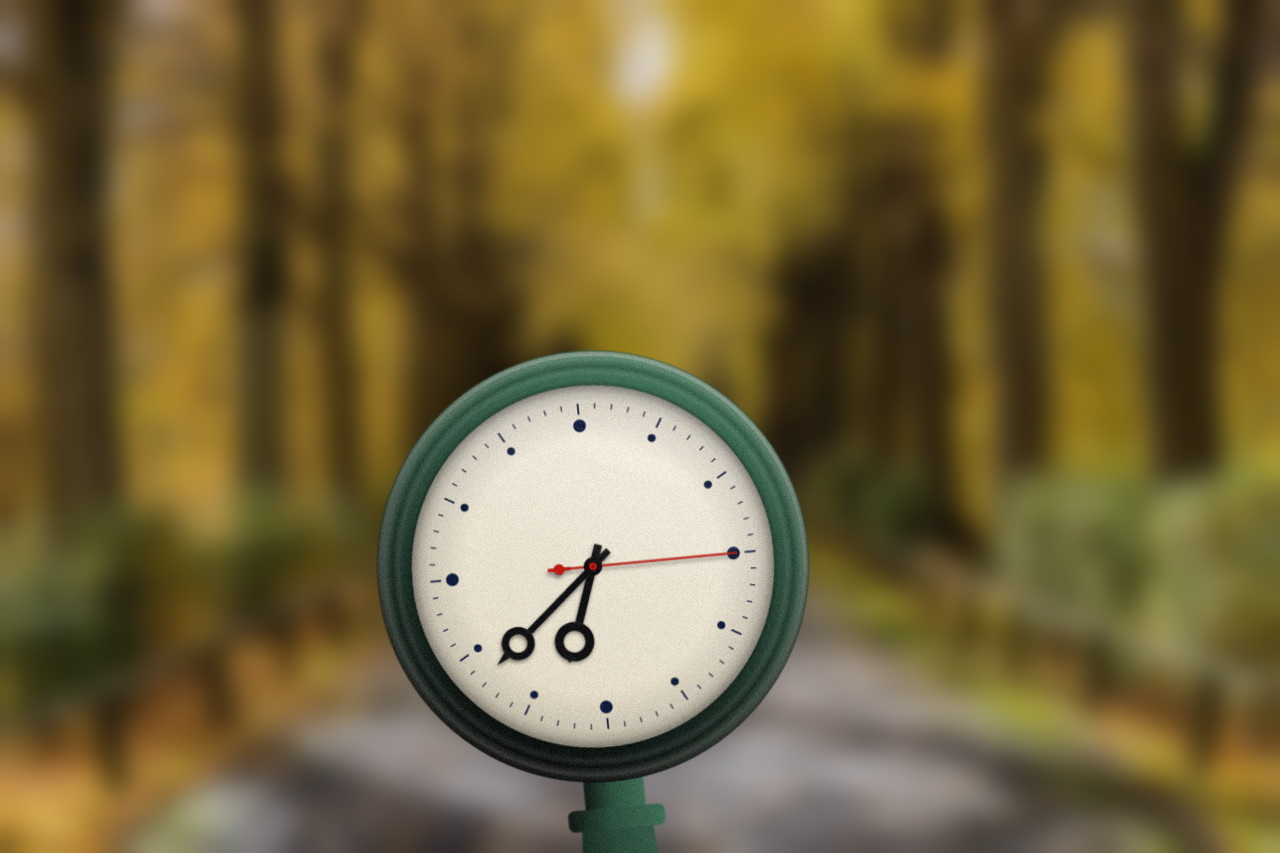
6:38:15
